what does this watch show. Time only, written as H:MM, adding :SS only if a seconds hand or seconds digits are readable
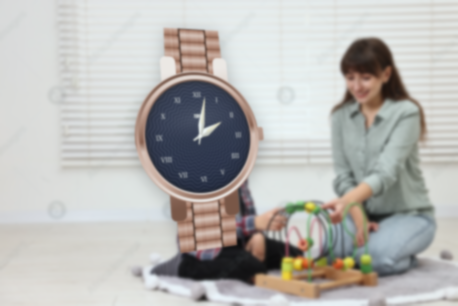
2:02
